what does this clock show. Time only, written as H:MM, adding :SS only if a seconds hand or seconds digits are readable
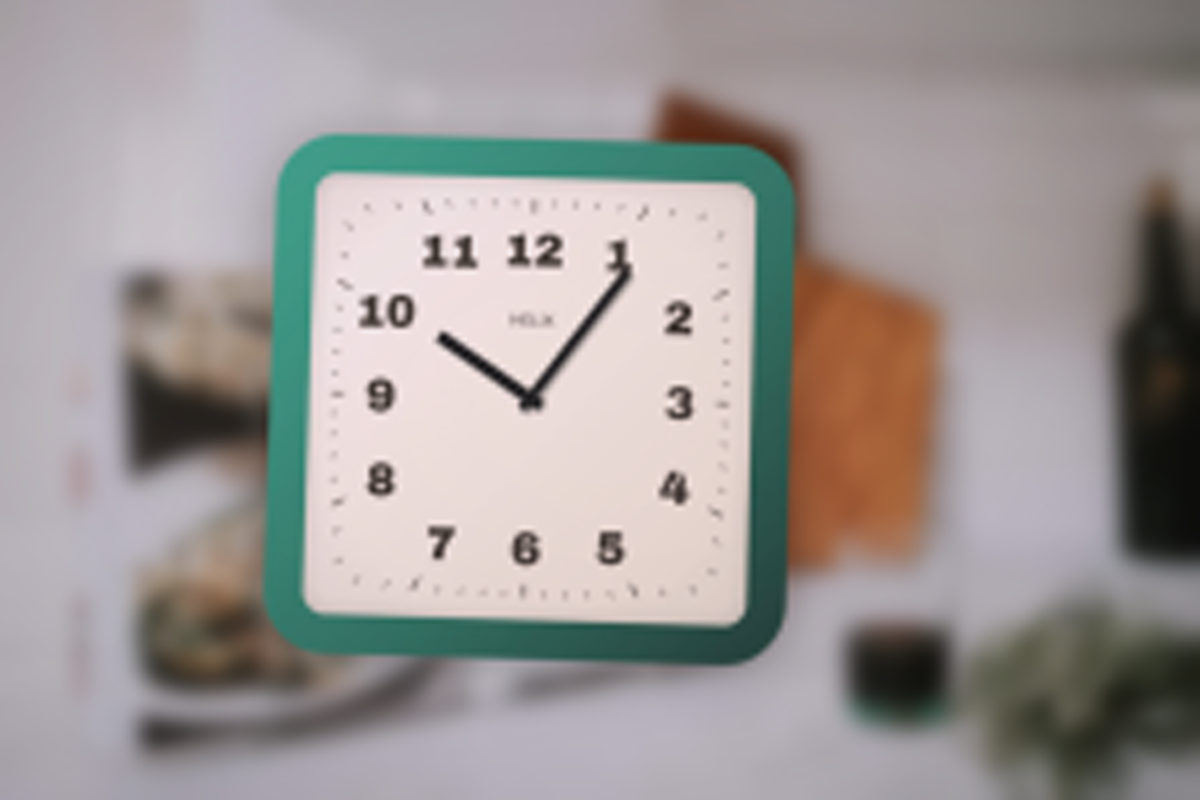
10:06
